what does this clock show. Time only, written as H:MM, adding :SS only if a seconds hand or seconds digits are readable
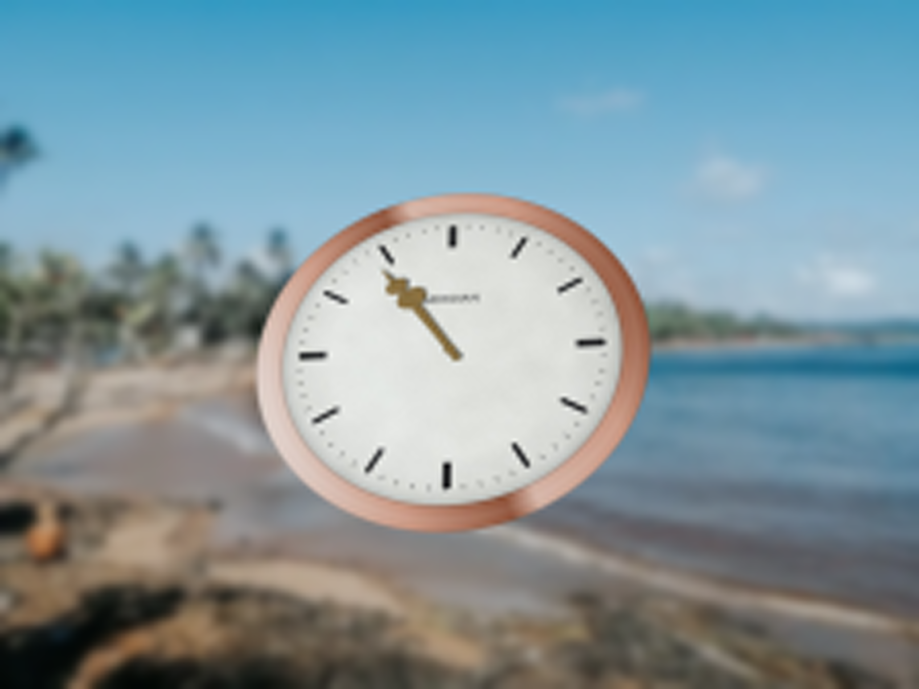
10:54
